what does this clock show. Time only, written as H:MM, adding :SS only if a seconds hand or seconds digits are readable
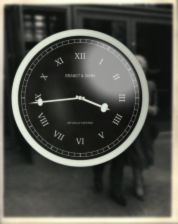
3:44
